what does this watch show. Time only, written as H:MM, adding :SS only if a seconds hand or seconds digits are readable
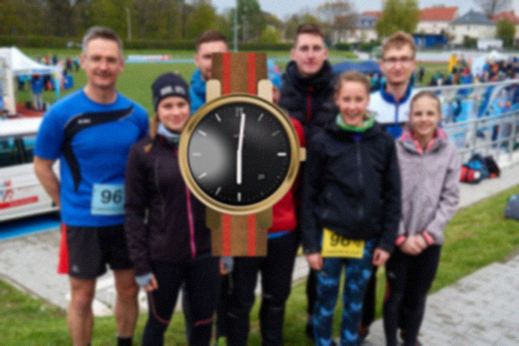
6:01
